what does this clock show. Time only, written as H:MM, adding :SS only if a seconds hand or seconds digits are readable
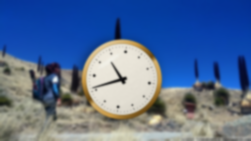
10:41
